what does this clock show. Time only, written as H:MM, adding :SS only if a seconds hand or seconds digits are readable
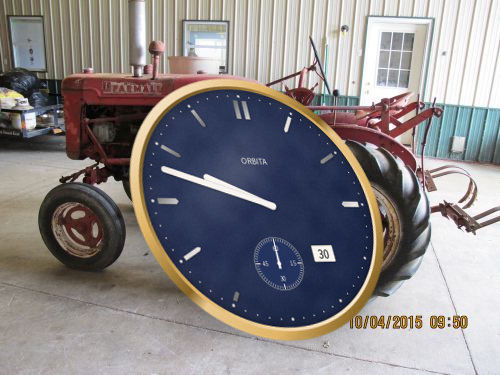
9:48
